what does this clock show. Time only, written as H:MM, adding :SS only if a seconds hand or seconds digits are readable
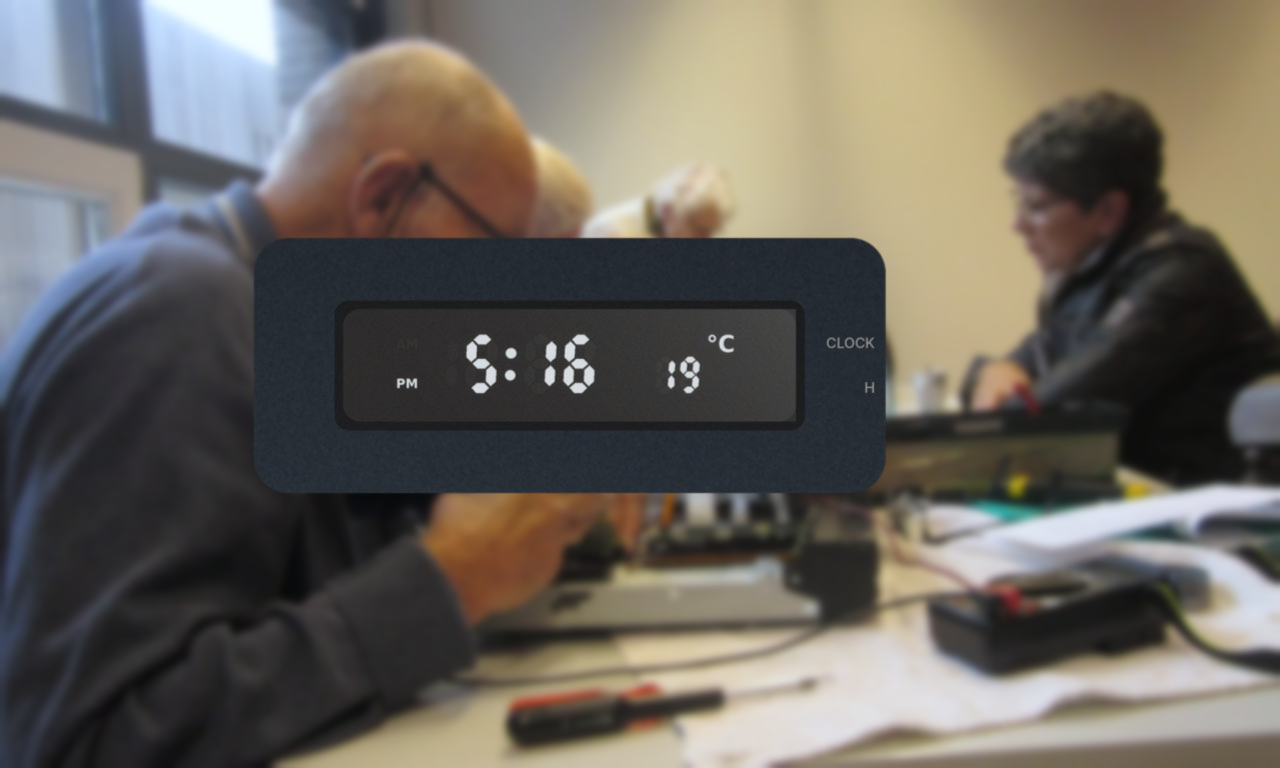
5:16
